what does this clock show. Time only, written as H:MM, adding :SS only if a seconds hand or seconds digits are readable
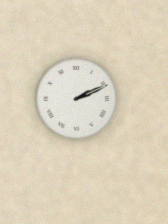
2:11
